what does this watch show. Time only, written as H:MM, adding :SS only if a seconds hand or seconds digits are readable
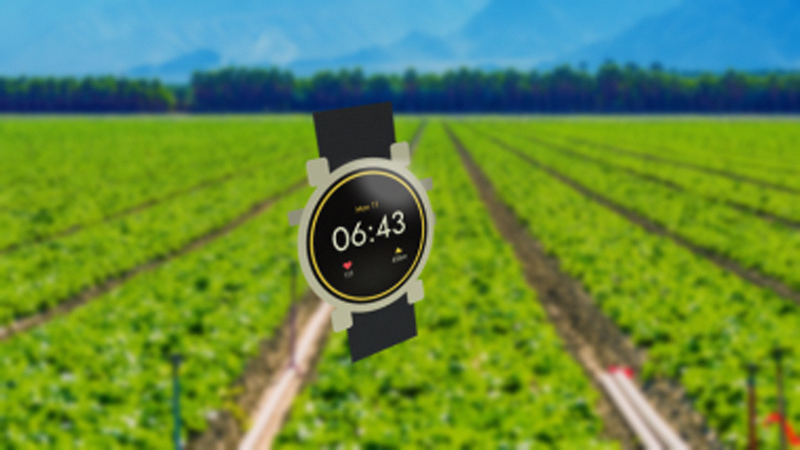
6:43
